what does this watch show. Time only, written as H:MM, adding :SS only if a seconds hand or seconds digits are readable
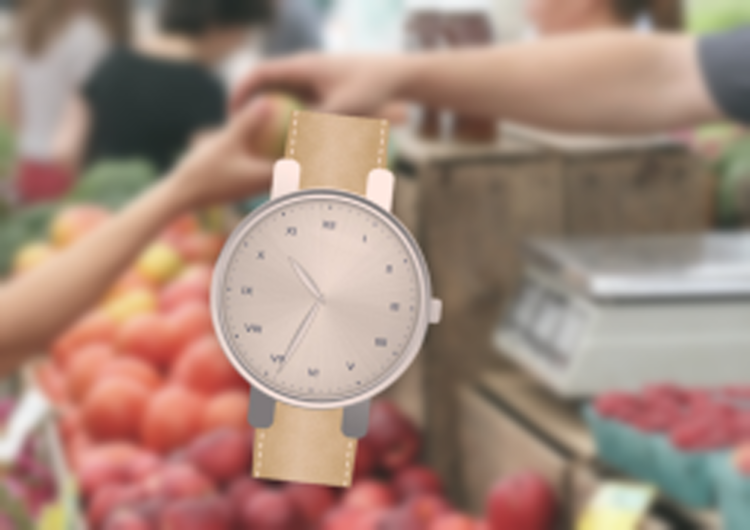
10:34
